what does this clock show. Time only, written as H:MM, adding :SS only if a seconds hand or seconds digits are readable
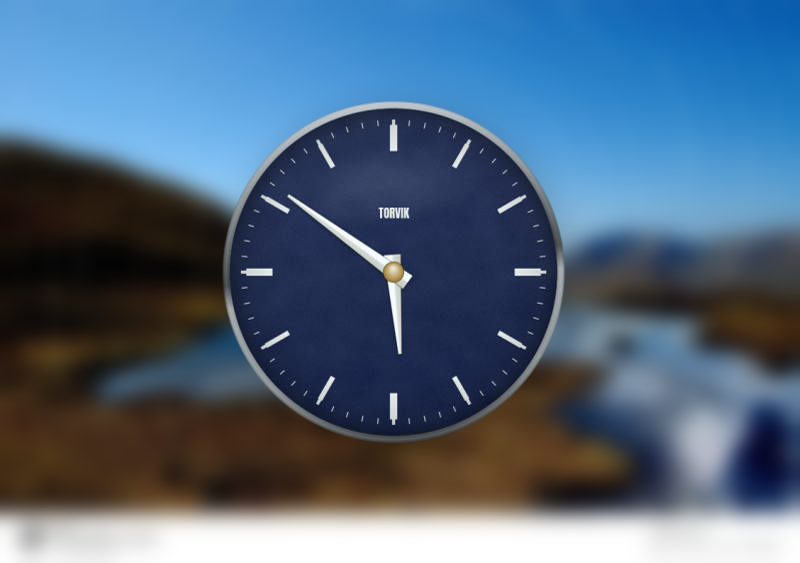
5:51
